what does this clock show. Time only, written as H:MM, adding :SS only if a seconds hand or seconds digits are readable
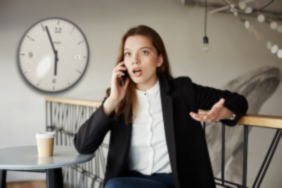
5:56
